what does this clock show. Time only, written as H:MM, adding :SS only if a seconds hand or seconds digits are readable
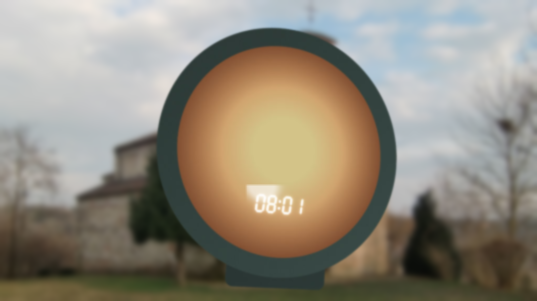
8:01
